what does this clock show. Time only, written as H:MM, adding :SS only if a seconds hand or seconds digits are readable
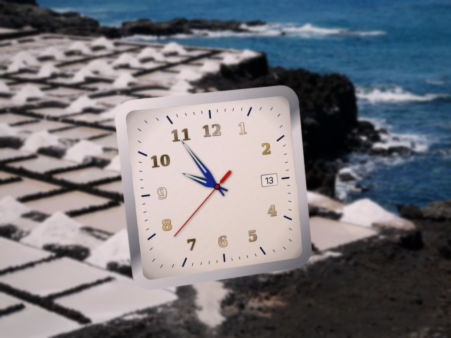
9:54:38
